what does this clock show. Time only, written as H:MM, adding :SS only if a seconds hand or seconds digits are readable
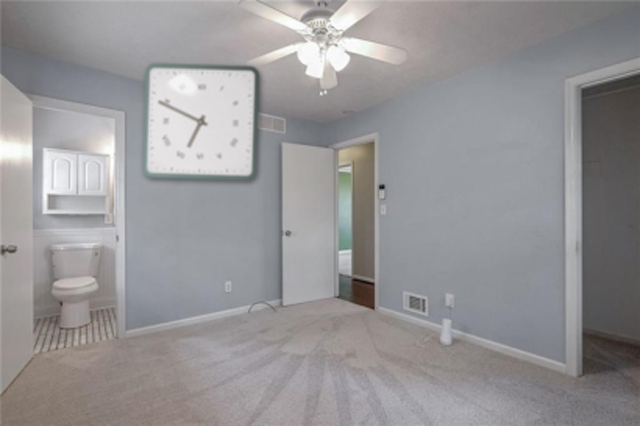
6:49
